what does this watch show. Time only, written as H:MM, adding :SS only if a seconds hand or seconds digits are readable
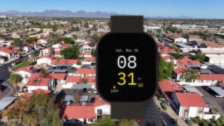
8:31
